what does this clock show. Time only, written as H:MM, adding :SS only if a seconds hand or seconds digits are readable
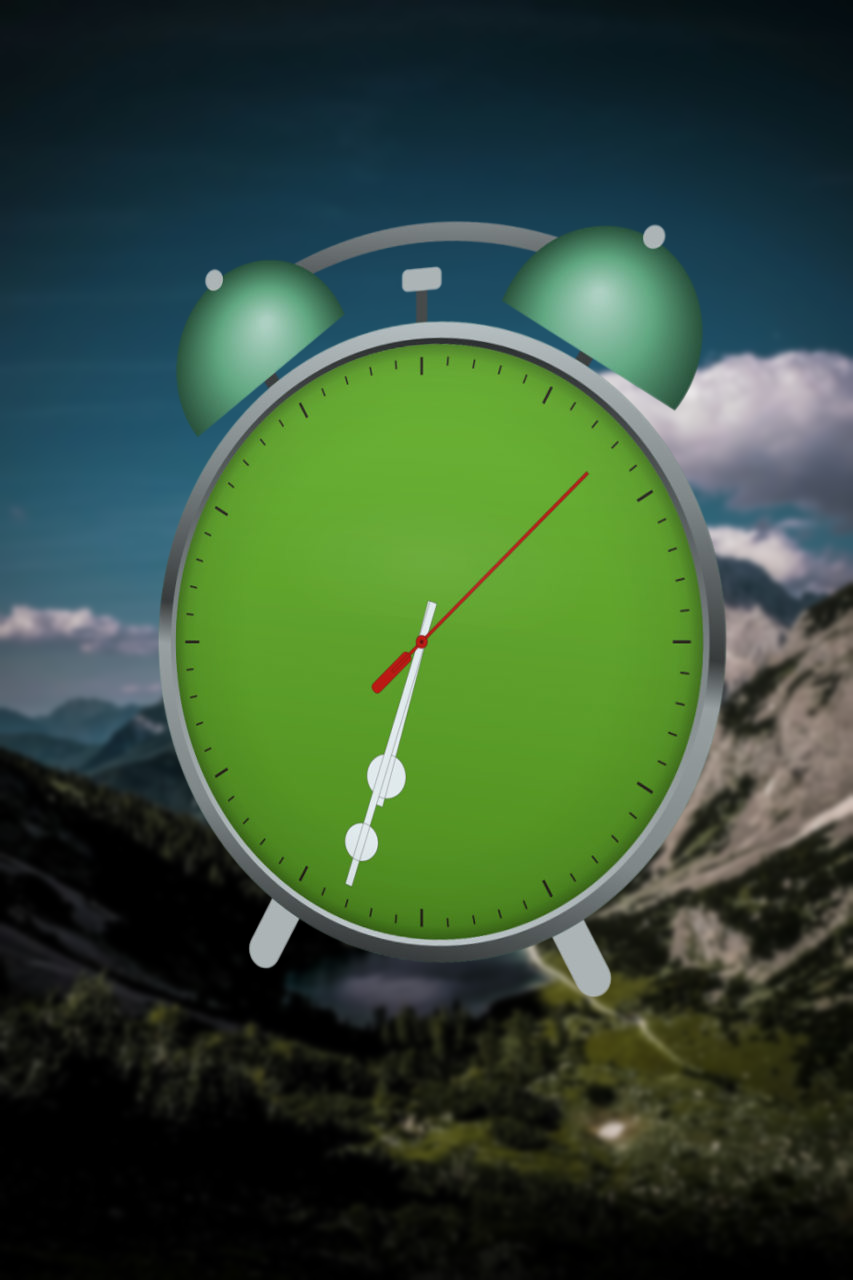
6:33:08
